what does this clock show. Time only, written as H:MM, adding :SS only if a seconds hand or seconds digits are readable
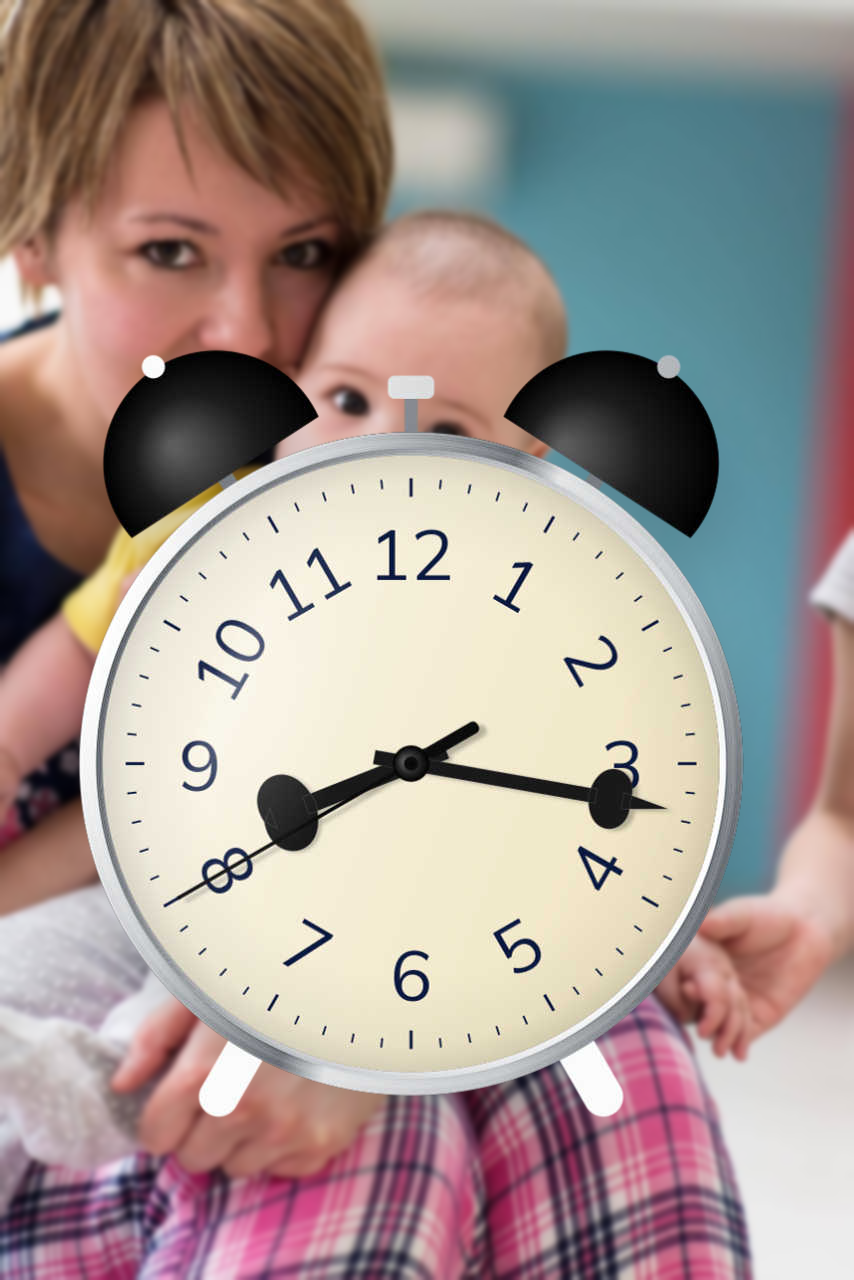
8:16:40
